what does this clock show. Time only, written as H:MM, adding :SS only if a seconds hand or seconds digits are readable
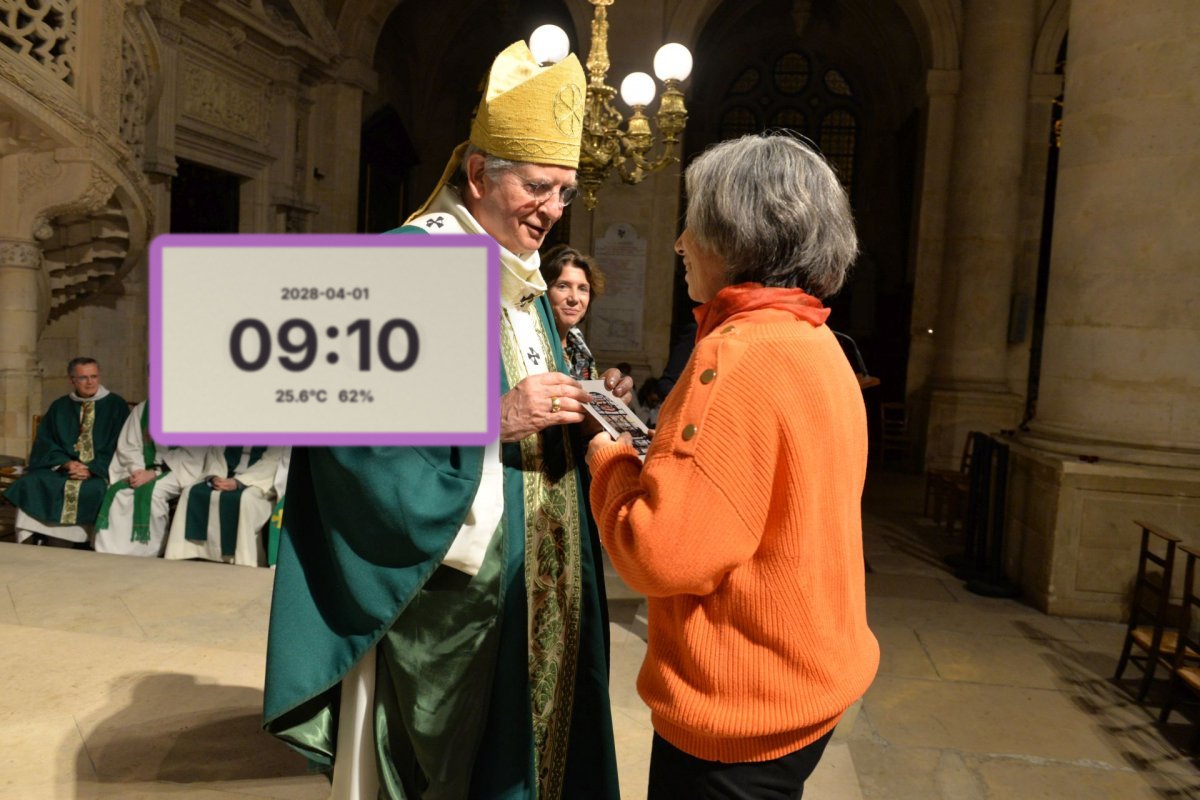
9:10
